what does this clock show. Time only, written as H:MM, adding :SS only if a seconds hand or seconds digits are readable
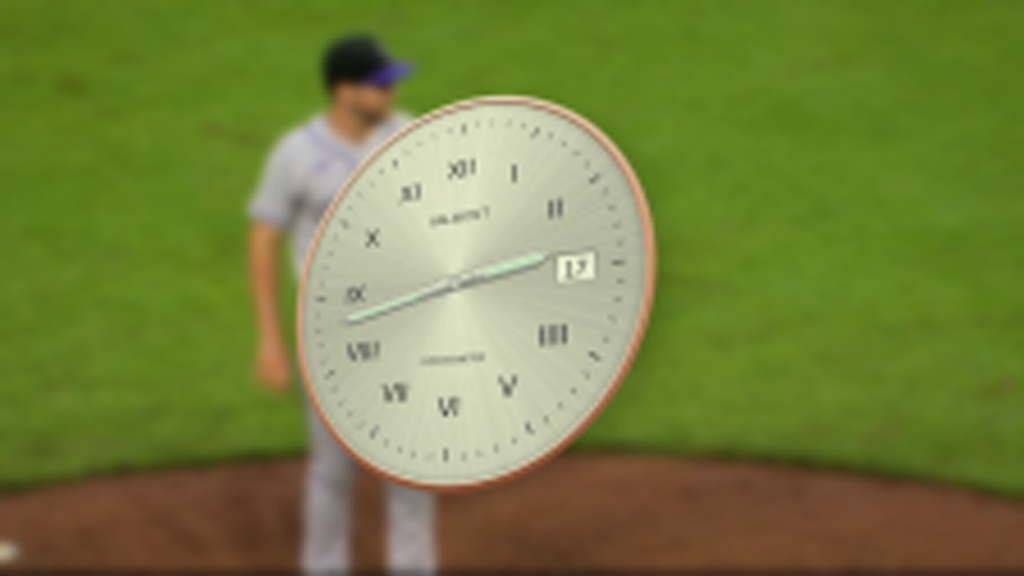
2:43
